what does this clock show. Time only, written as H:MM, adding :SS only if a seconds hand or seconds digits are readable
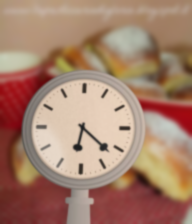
6:22
